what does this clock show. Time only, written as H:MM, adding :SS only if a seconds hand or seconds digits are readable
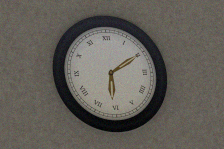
6:10
